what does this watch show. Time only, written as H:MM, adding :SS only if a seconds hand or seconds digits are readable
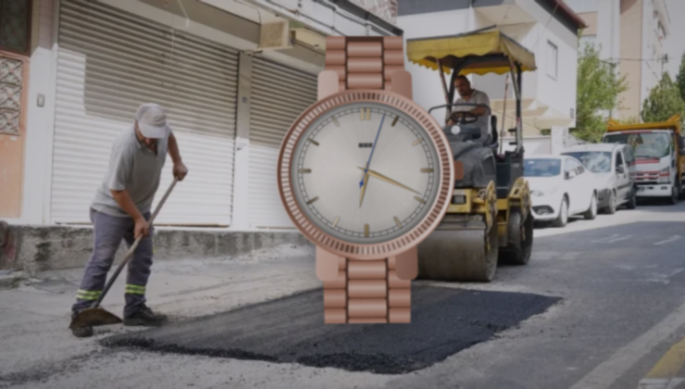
6:19:03
